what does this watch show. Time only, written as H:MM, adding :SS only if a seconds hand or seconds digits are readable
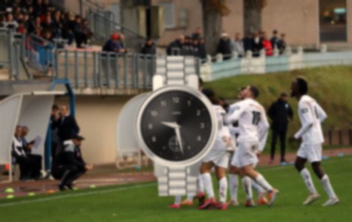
9:28
